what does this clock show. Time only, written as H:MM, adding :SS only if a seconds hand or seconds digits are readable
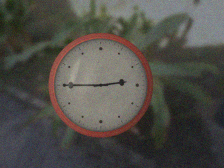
2:45
